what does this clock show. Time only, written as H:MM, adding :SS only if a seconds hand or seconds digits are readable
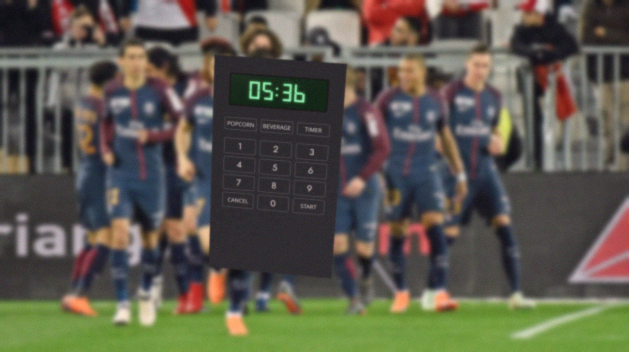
5:36
